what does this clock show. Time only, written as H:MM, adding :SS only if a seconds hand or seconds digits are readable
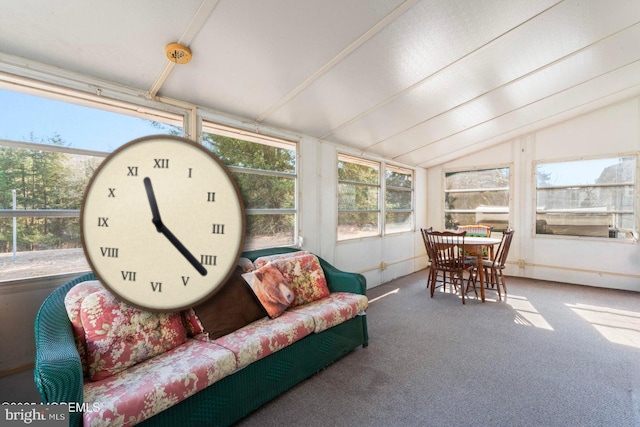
11:22
